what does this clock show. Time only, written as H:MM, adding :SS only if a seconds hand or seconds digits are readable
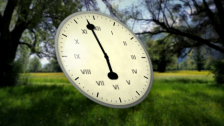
5:58
